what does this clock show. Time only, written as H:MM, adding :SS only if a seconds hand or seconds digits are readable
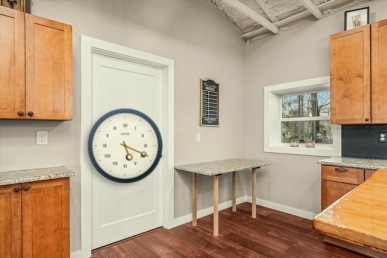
5:19
